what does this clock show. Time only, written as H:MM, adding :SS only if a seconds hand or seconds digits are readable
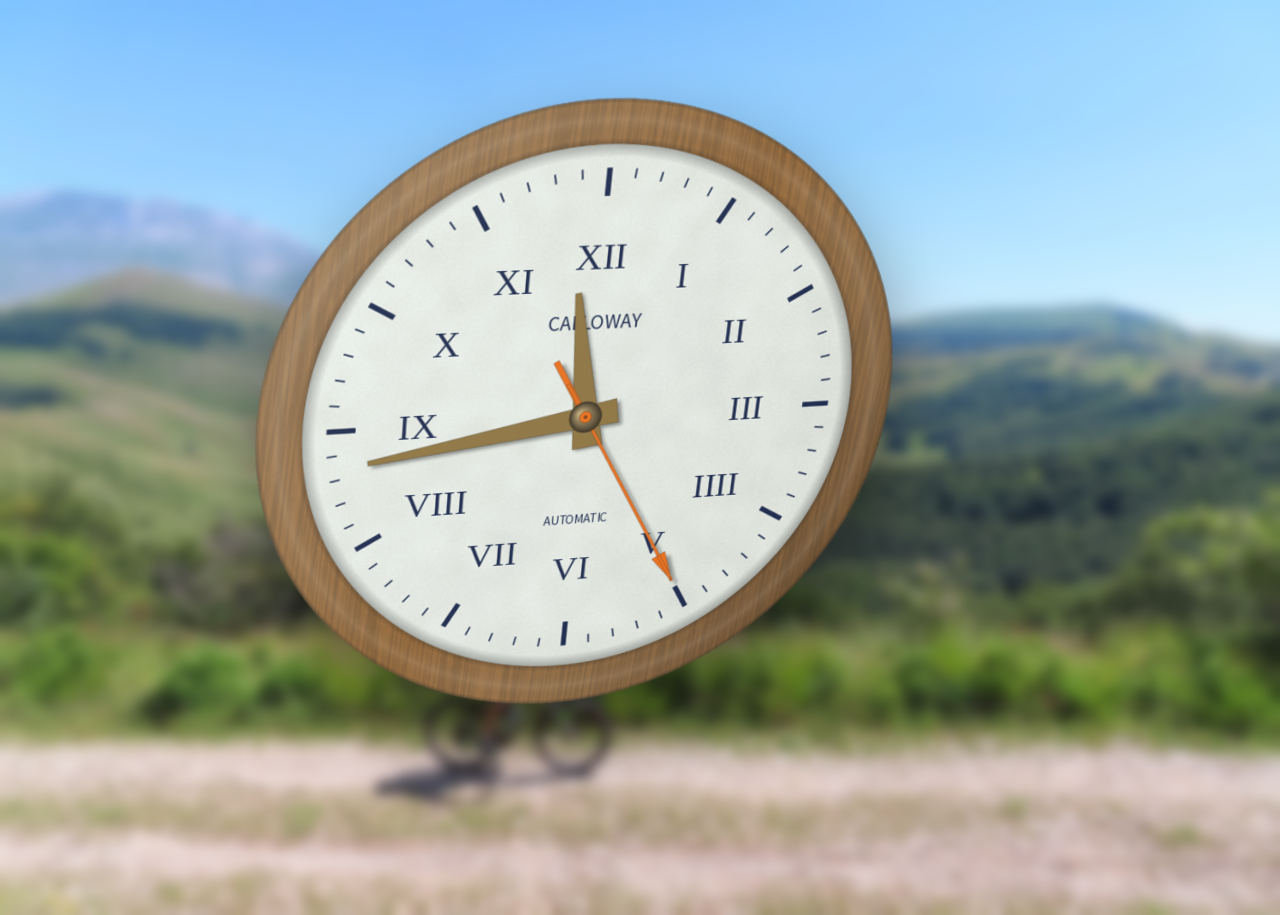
11:43:25
